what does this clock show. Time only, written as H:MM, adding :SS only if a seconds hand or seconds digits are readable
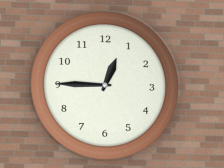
12:45
